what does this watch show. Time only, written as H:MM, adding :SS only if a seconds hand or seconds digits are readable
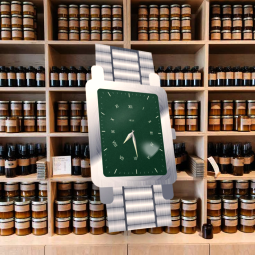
7:29
